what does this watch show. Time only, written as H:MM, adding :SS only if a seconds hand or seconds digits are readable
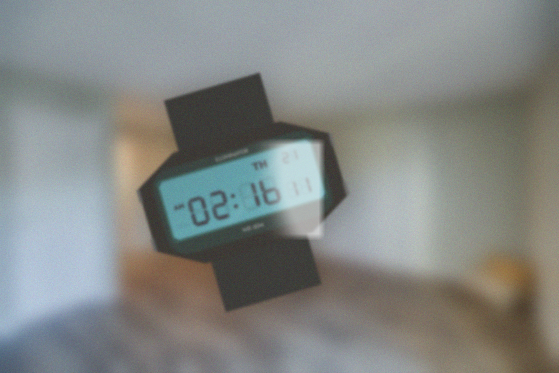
2:16:11
